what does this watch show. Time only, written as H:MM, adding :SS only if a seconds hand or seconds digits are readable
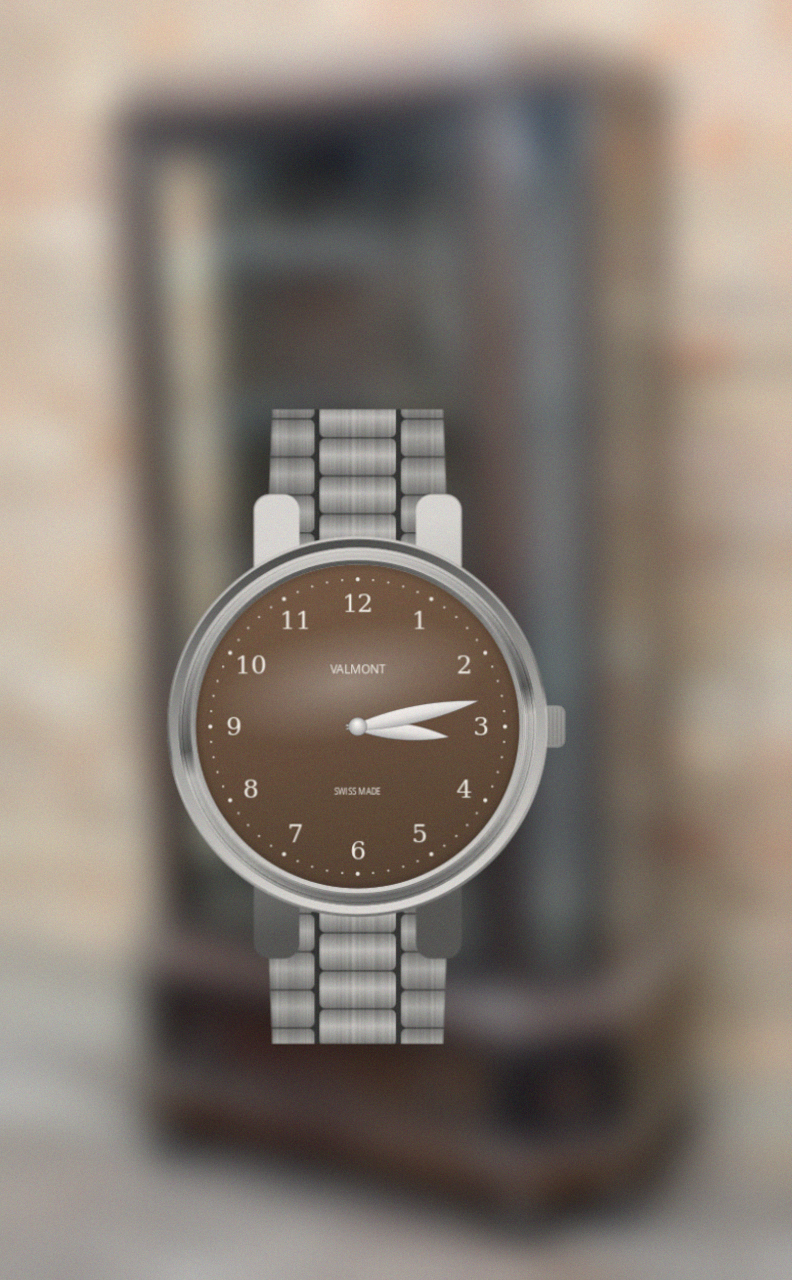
3:13
